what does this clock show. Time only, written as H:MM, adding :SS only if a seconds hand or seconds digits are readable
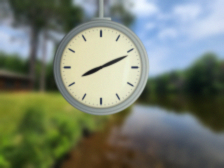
8:11
